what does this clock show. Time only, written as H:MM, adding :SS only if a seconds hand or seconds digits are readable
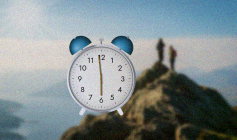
5:59
